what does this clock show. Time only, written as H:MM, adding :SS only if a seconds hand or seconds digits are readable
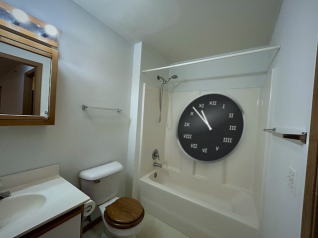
10:52
